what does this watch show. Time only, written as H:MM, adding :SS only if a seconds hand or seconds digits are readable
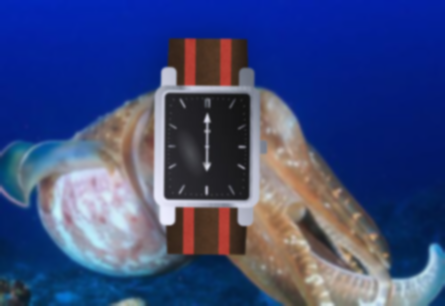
6:00
